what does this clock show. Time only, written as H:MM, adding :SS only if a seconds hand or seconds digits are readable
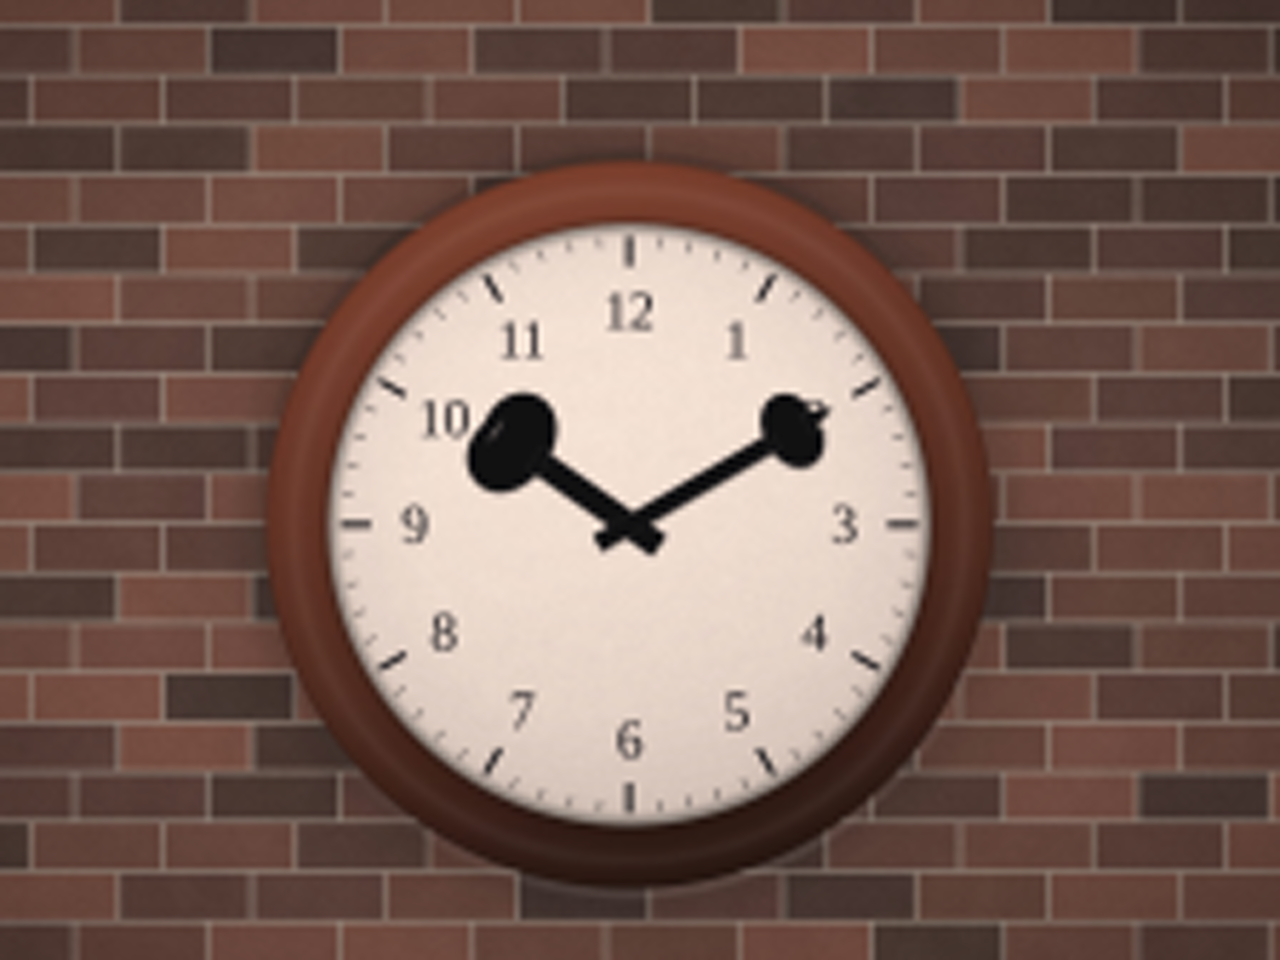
10:10
